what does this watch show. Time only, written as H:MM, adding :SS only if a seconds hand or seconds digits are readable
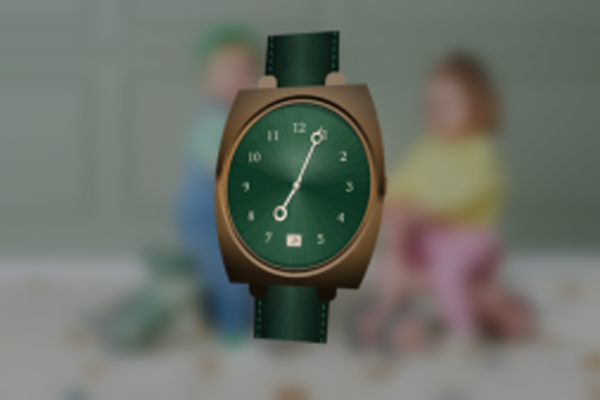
7:04
